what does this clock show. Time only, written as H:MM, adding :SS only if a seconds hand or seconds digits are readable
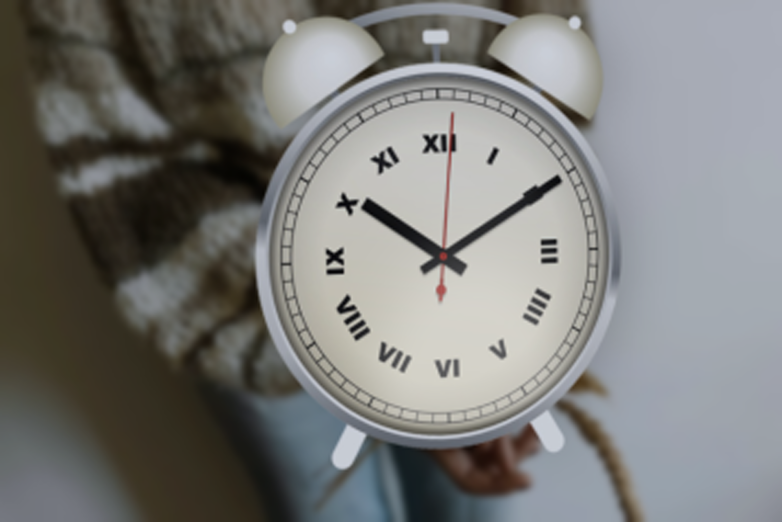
10:10:01
